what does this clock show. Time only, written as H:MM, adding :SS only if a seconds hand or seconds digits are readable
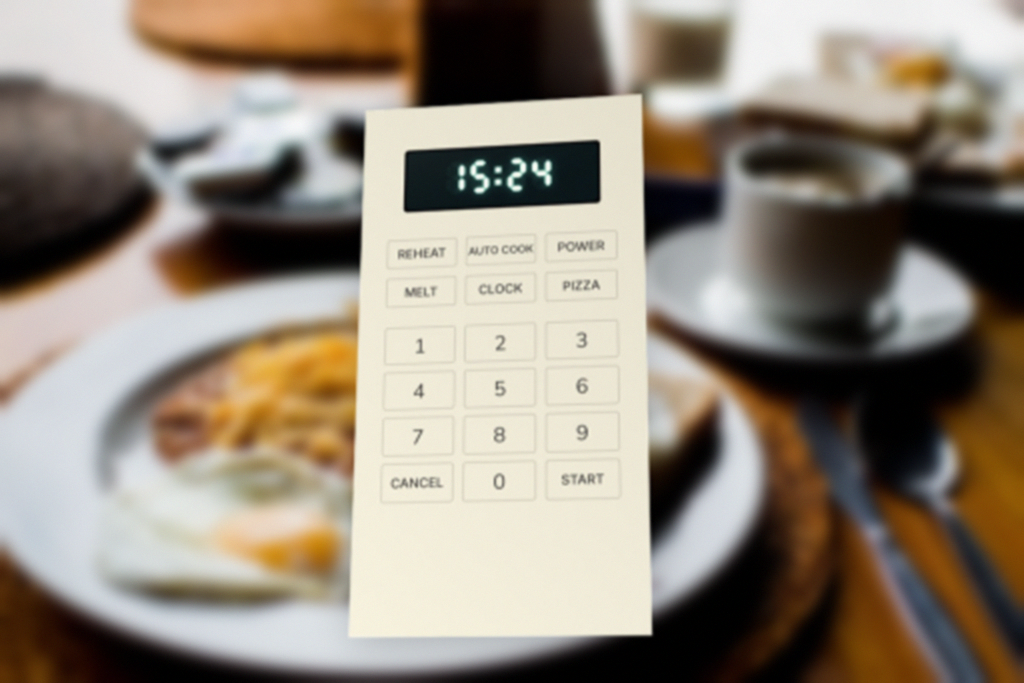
15:24
